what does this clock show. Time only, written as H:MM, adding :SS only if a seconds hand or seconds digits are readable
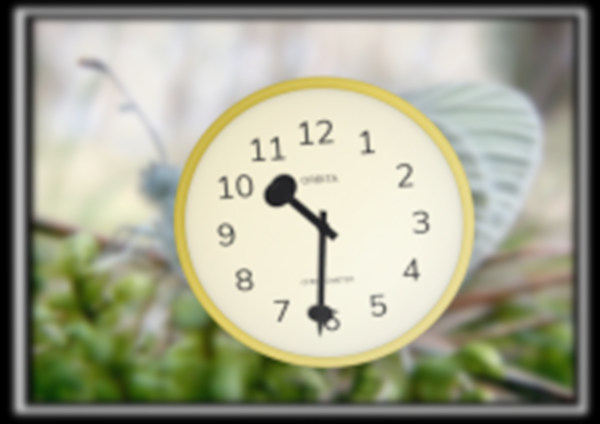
10:31
